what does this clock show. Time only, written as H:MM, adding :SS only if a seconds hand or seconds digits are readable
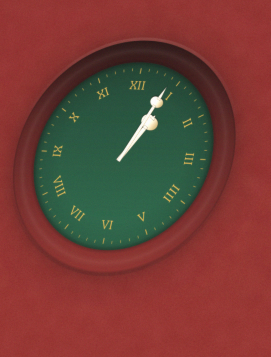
1:04
